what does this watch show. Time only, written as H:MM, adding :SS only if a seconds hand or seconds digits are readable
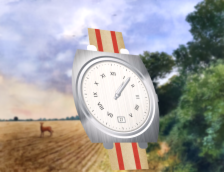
1:07
